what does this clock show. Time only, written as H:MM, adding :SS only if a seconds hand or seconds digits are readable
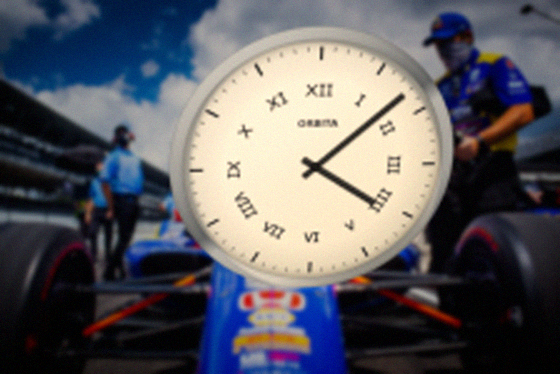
4:08
